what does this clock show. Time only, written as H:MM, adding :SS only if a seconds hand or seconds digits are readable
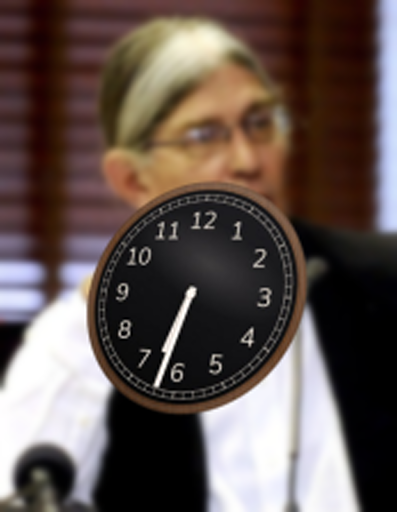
6:32
